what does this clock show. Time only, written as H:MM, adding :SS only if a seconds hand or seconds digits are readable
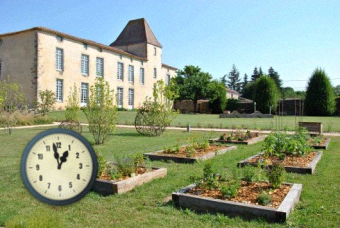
12:58
